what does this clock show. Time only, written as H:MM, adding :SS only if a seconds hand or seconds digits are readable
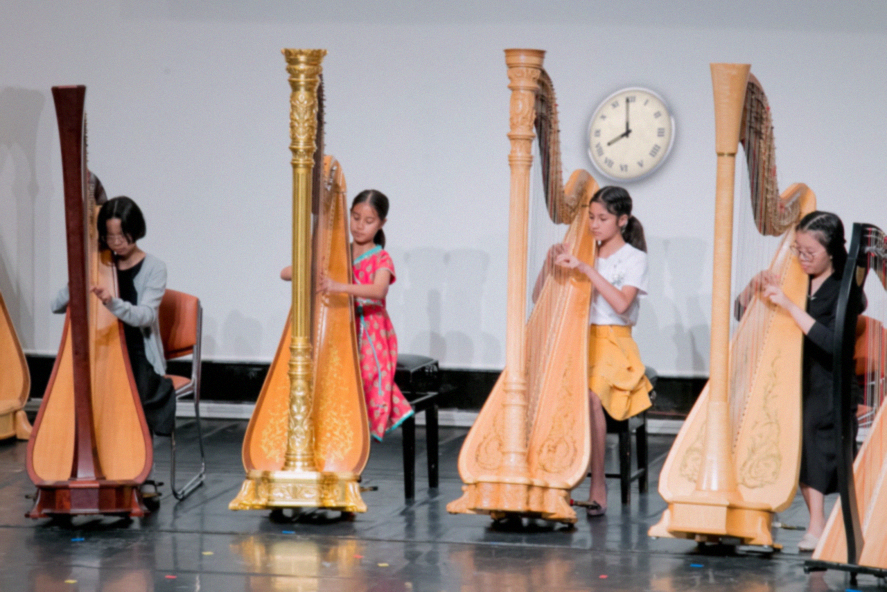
7:59
